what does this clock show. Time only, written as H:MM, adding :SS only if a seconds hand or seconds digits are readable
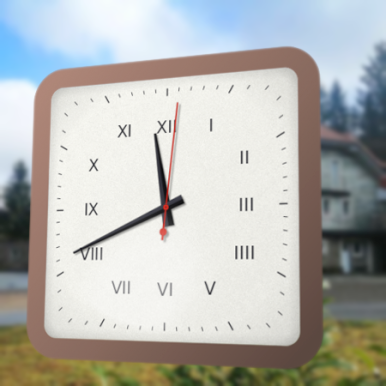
11:41:01
